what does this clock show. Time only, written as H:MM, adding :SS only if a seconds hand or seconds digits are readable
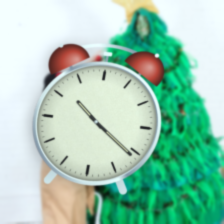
10:21
